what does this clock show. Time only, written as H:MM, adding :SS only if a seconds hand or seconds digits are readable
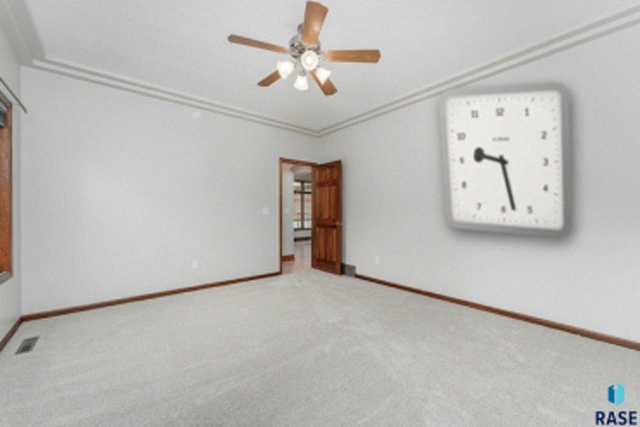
9:28
